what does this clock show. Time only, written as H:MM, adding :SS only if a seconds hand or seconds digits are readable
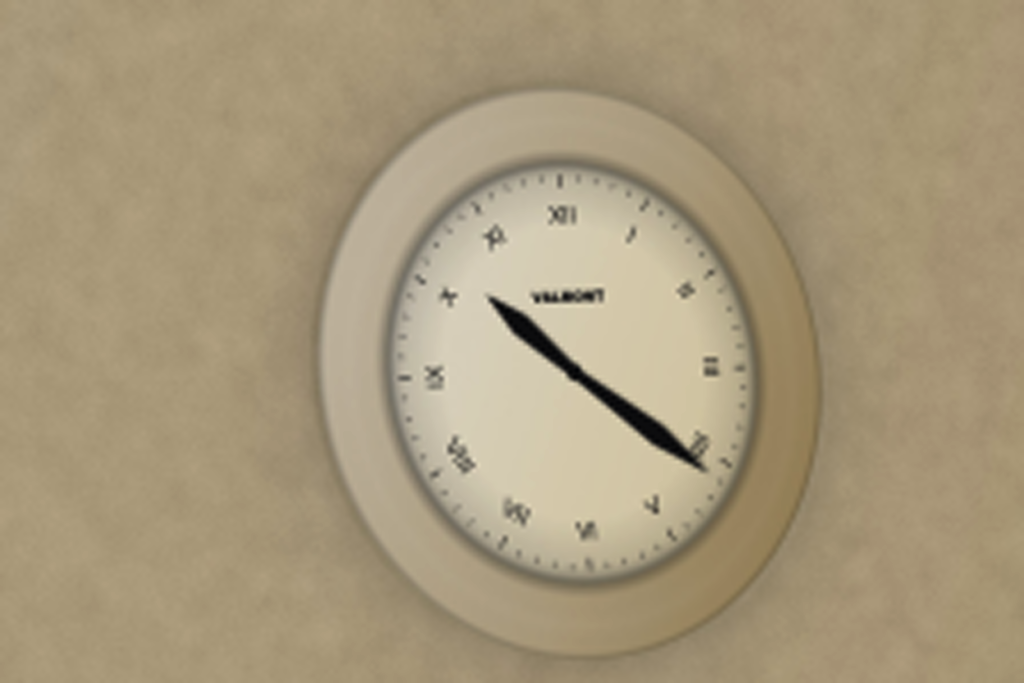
10:21
